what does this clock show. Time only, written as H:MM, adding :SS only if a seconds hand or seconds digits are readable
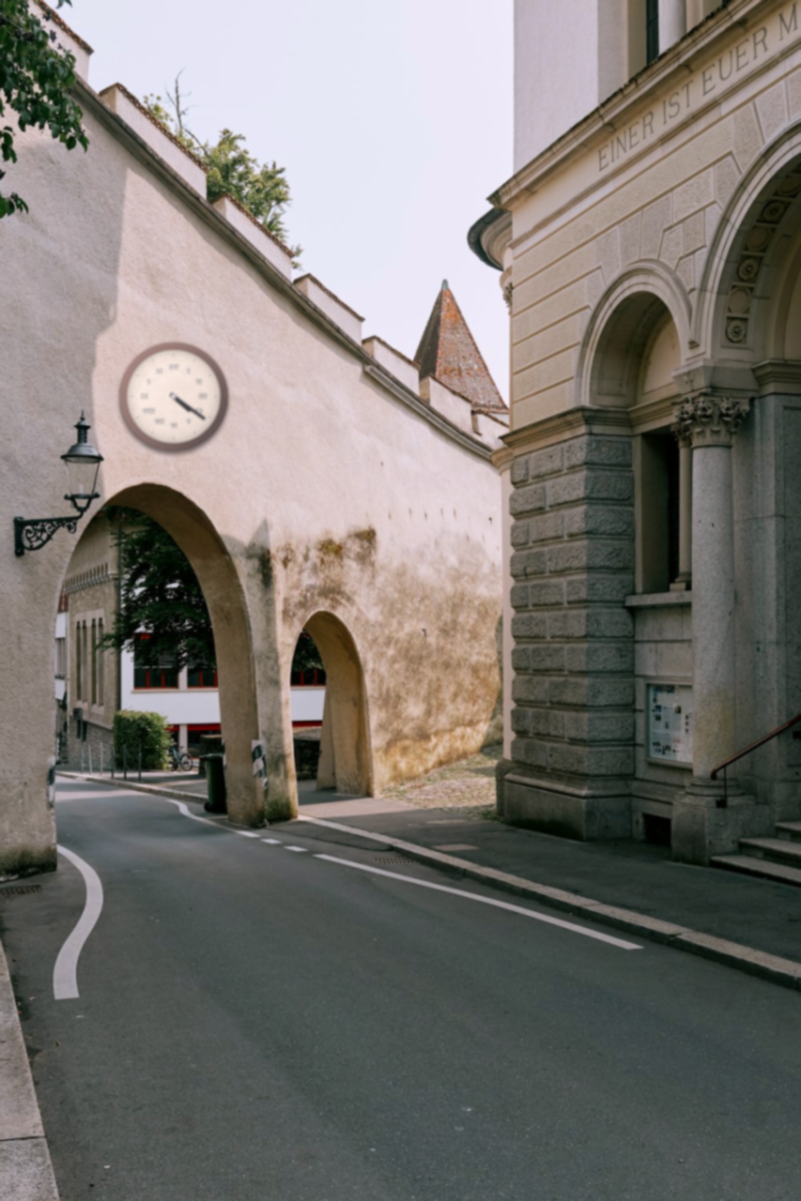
4:21
